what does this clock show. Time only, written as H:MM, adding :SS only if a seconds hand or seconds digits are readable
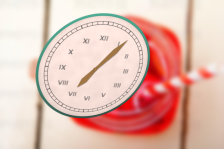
7:06
